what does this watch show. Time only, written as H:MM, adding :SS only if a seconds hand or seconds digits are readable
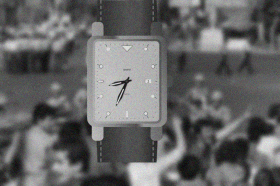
8:34
